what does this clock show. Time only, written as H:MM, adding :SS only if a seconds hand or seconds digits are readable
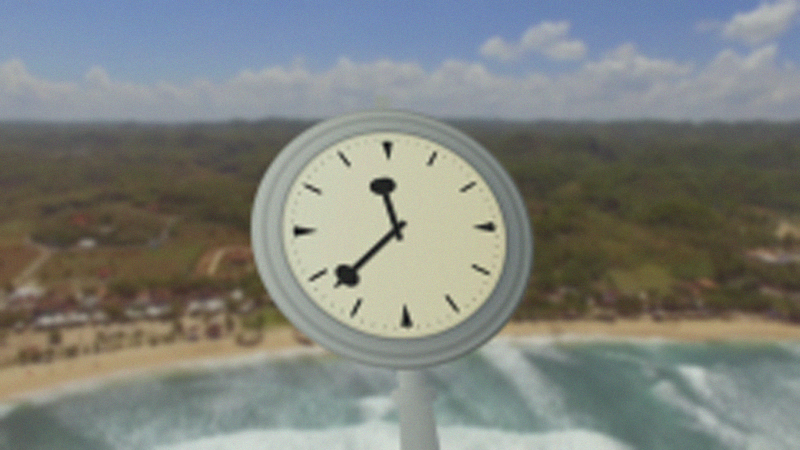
11:38
